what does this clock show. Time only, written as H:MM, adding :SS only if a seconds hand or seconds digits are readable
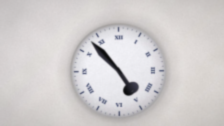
4:53
